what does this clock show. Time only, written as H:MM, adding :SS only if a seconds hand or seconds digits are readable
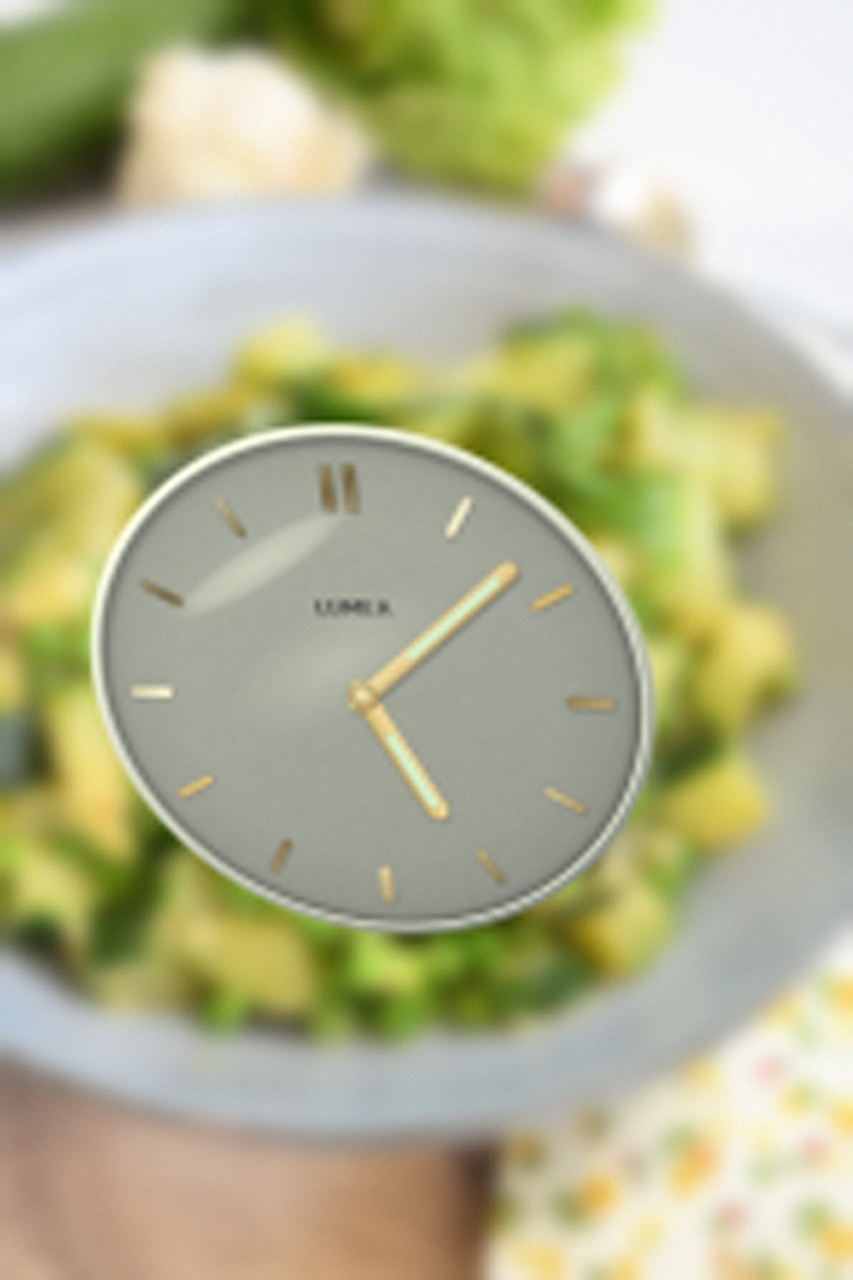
5:08
